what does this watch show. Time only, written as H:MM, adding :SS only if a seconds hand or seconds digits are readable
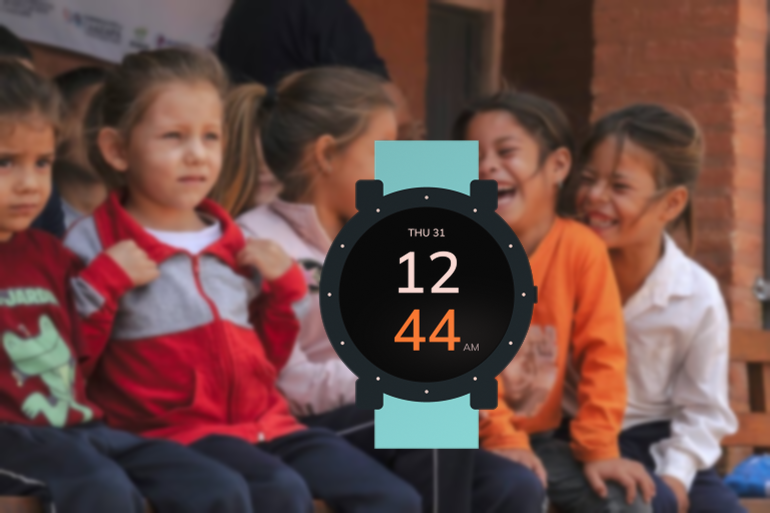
12:44
